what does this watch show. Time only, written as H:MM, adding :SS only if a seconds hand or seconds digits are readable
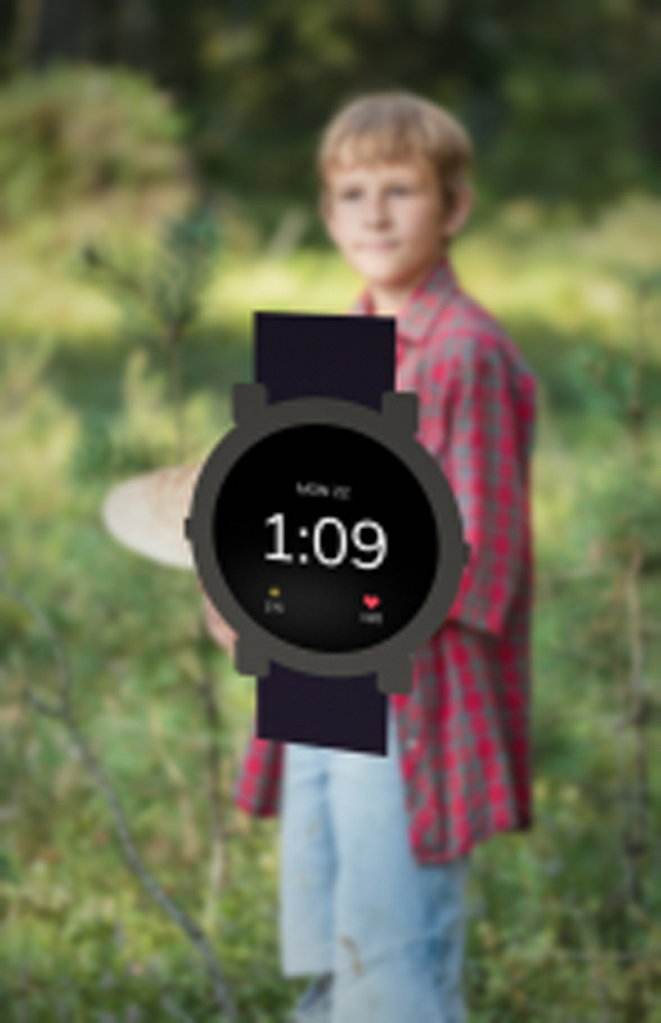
1:09
